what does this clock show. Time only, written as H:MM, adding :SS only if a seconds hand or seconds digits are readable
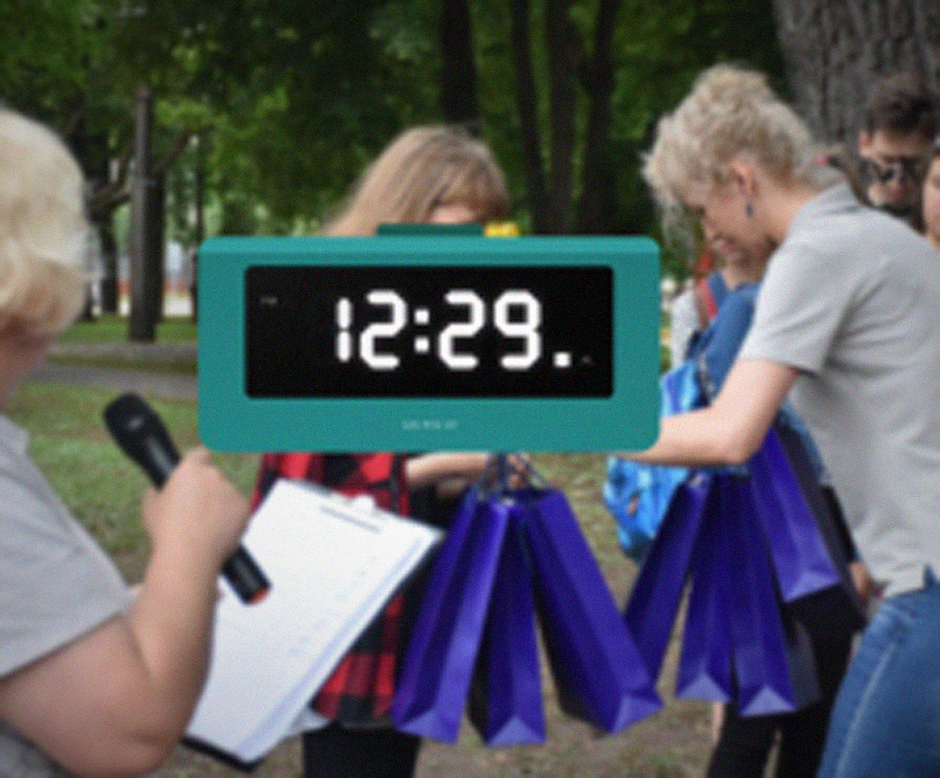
12:29
